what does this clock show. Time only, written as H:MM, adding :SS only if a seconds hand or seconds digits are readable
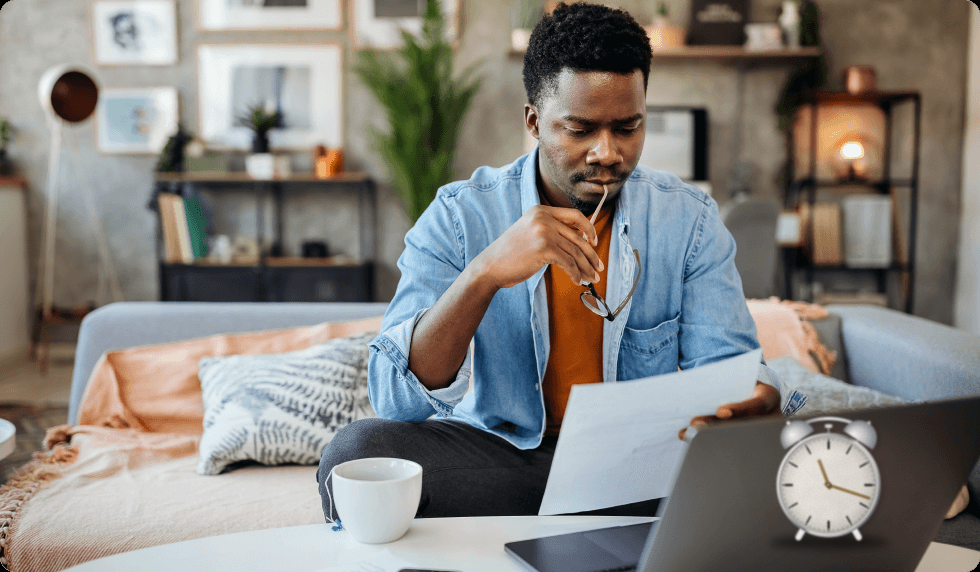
11:18
